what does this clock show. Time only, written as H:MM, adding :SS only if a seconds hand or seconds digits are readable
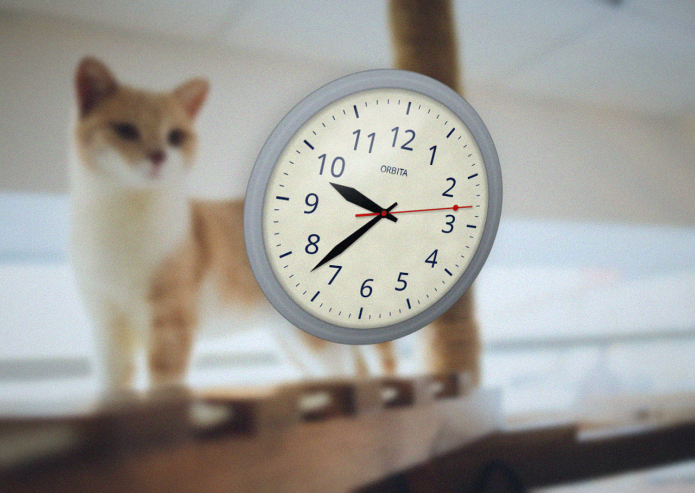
9:37:13
